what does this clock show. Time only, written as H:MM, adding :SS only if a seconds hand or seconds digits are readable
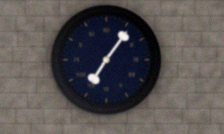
7:06
